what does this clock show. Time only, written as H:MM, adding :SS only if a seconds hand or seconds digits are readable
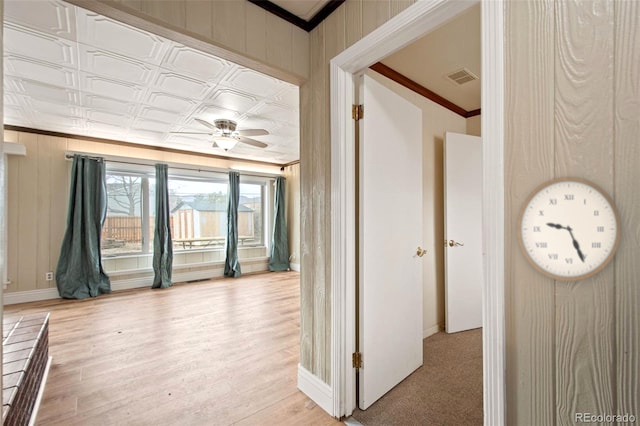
9:26
